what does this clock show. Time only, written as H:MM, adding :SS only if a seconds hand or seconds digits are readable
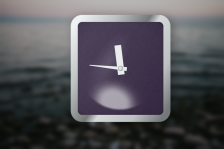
11:46
